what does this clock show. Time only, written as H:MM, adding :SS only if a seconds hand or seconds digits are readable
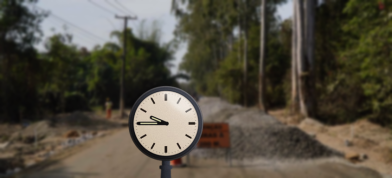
9:45
